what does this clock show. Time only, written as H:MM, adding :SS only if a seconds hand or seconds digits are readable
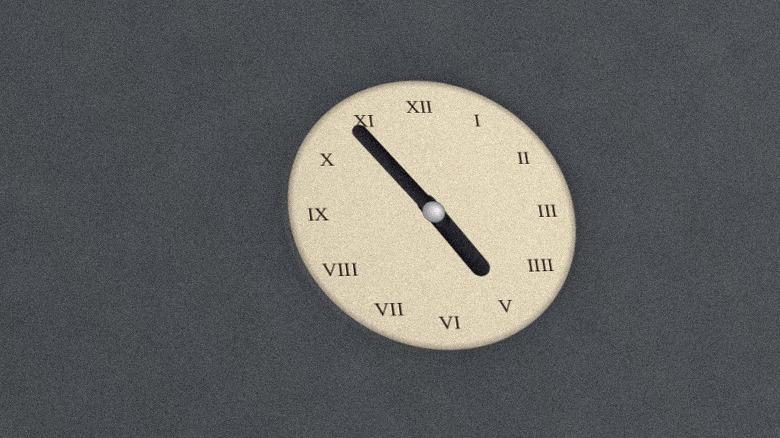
4:54
